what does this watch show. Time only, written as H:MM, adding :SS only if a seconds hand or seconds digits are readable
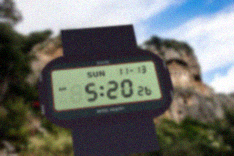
5:20
